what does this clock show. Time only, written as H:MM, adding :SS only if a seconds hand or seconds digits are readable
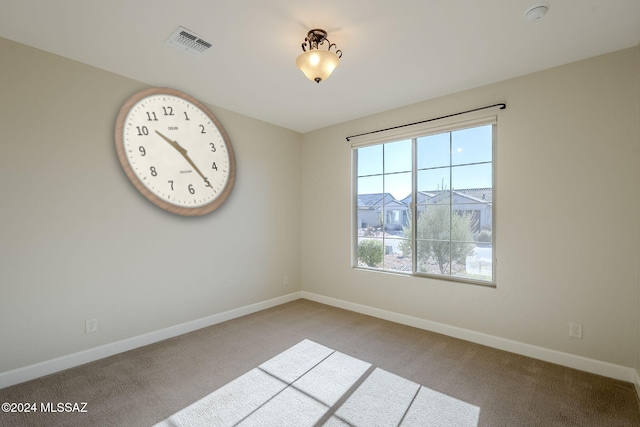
10:25
